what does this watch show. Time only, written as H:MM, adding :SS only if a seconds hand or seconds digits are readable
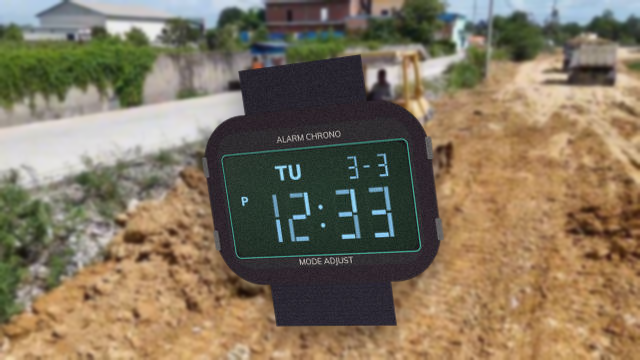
12:33
